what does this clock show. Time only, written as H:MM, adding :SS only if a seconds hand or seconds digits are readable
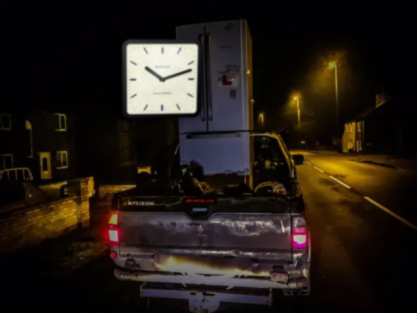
10:12
